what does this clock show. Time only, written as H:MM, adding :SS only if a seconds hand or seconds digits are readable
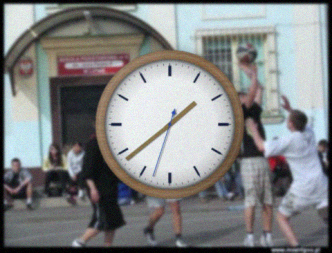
1:38:33
